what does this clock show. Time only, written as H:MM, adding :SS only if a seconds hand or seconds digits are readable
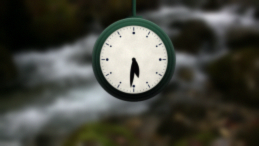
5:31
